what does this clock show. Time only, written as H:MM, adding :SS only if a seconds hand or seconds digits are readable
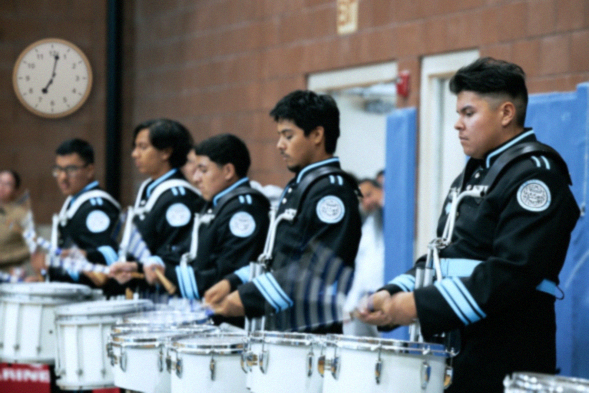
7:02
